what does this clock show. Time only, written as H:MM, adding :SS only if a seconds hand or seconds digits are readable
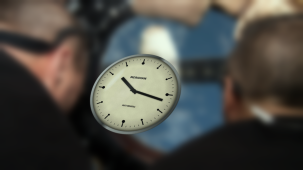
10:17
